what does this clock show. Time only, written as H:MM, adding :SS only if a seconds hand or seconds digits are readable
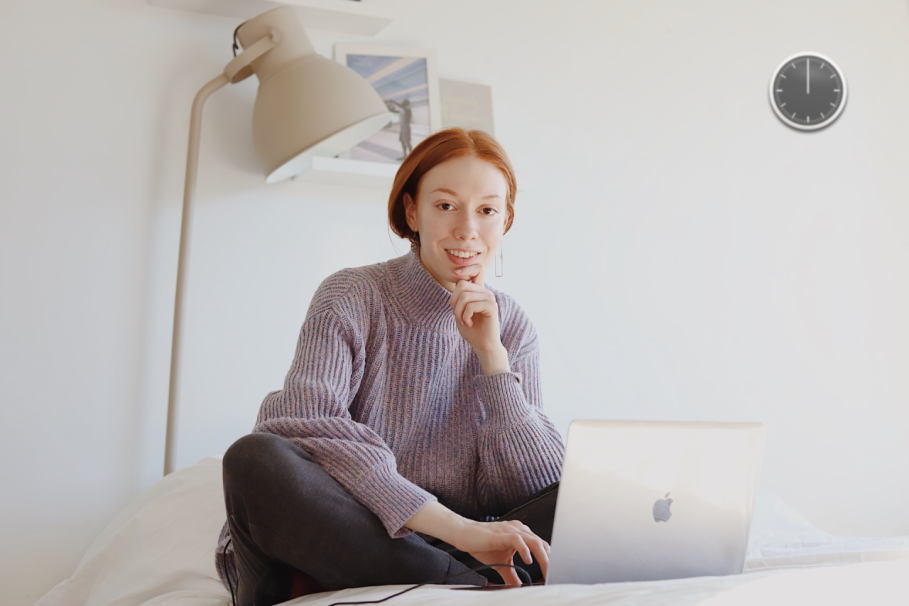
12:00
